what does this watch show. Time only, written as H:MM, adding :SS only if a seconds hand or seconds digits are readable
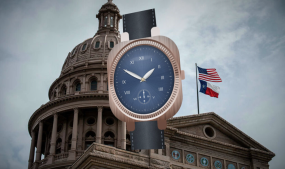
1:50
